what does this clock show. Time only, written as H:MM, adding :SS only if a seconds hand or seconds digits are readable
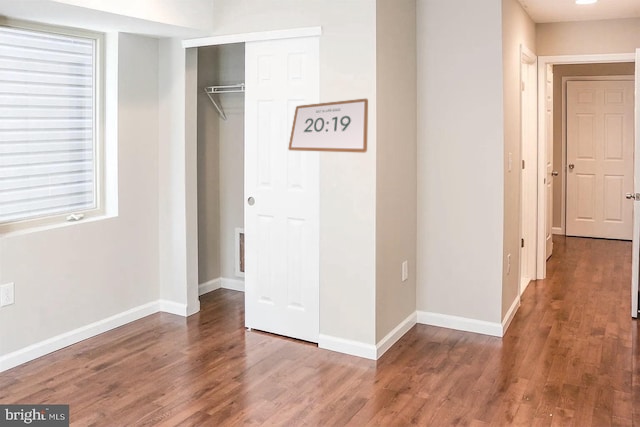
20:19
